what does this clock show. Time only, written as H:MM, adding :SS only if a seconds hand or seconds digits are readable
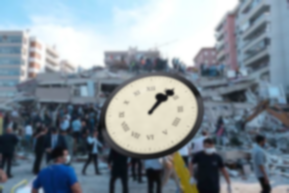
1:07
